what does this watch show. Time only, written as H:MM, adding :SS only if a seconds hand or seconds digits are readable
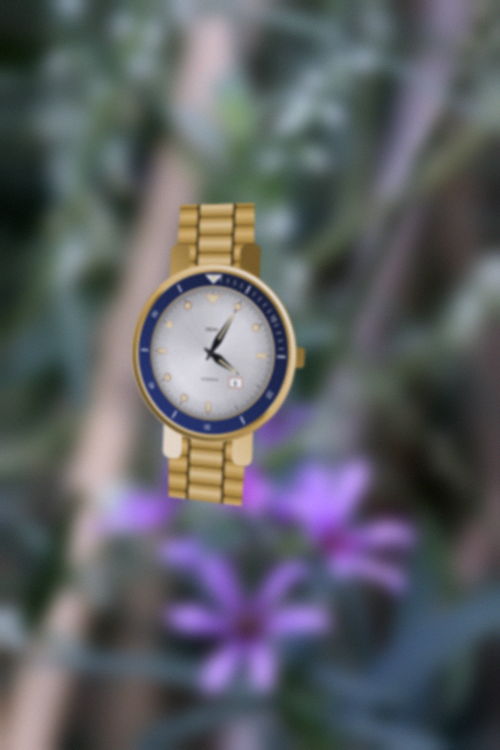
4:05
